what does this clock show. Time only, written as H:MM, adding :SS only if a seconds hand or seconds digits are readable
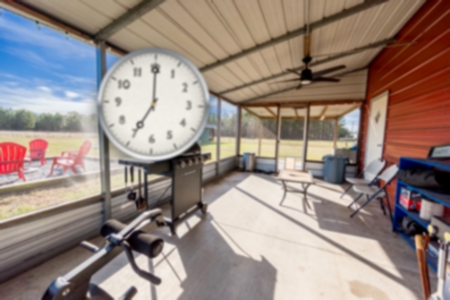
7:00
